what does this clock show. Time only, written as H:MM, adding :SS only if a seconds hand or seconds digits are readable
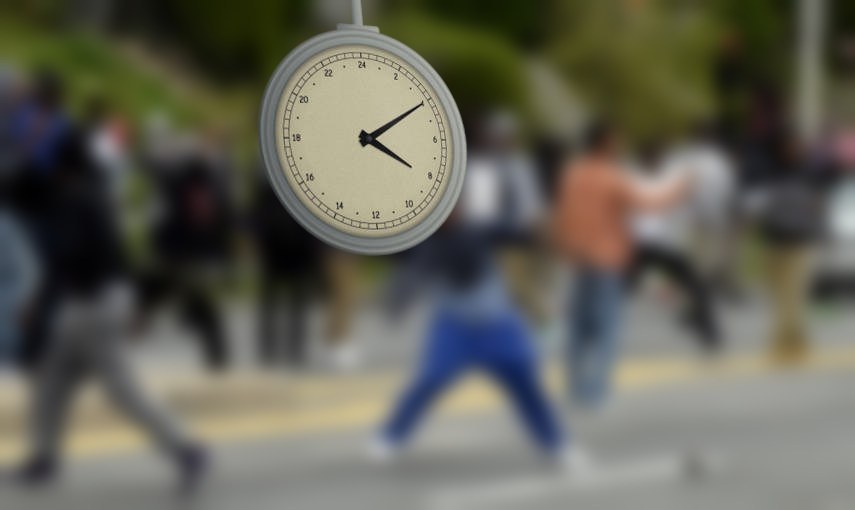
8:10
